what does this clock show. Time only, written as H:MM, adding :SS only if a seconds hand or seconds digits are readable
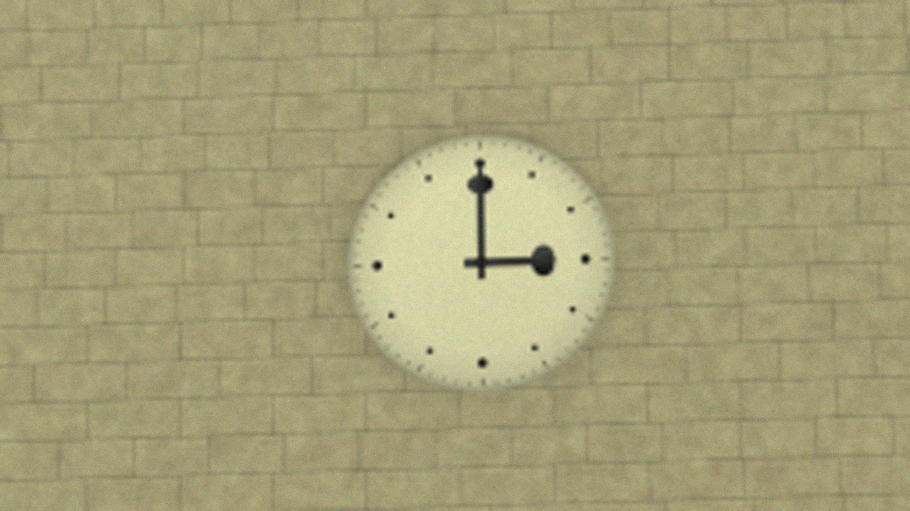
3:00
